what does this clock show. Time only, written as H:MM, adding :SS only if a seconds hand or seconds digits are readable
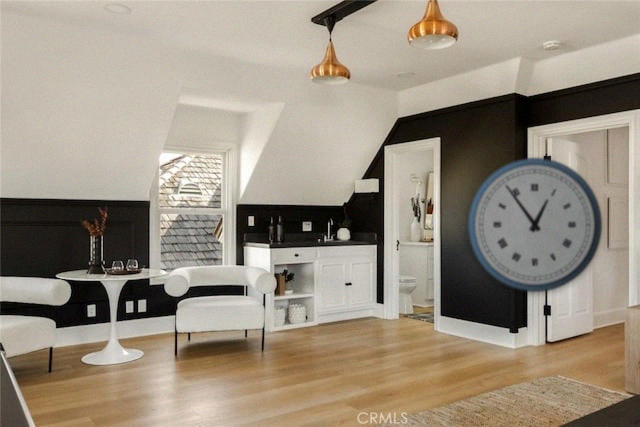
12:54
